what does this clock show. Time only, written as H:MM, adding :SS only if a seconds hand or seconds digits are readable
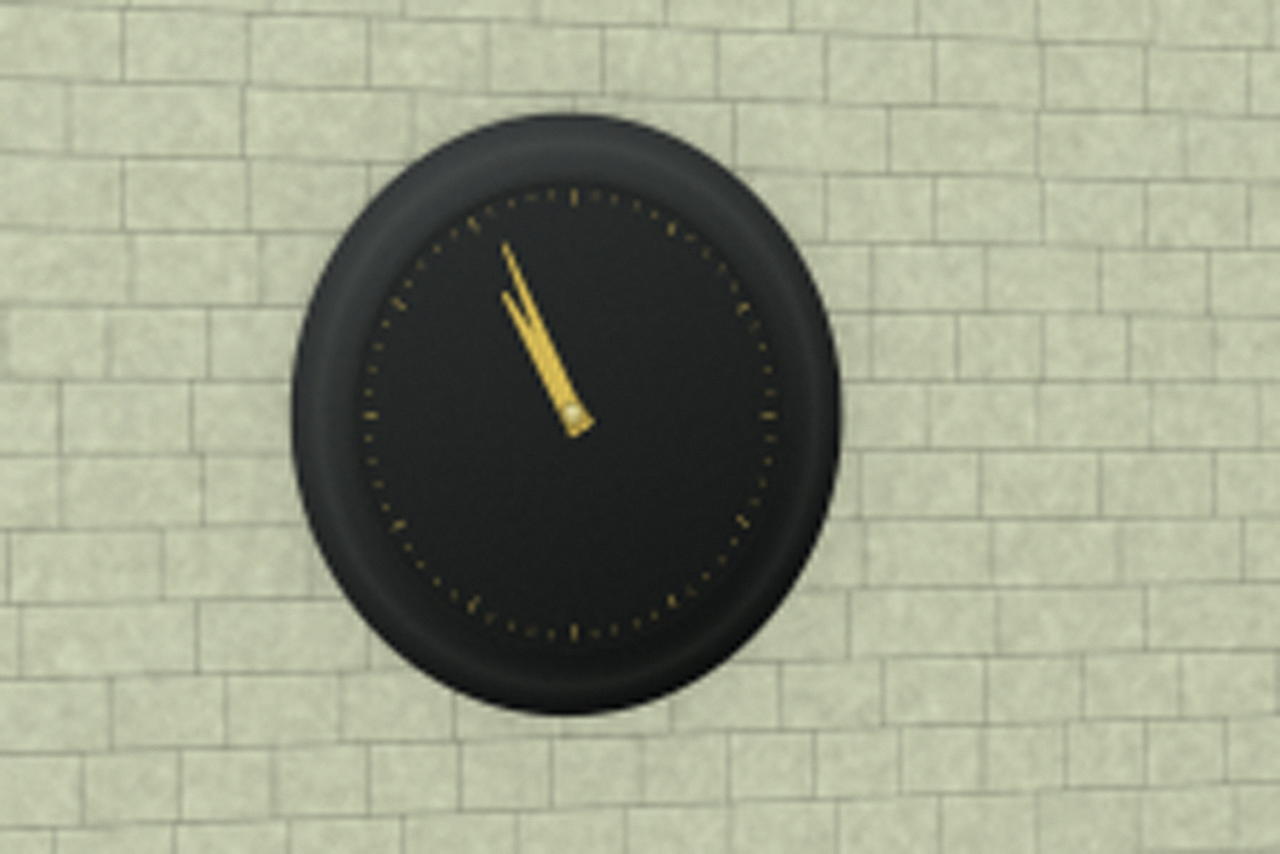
10:56
